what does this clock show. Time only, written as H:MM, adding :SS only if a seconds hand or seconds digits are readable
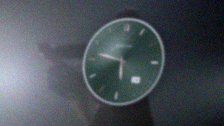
5:47
